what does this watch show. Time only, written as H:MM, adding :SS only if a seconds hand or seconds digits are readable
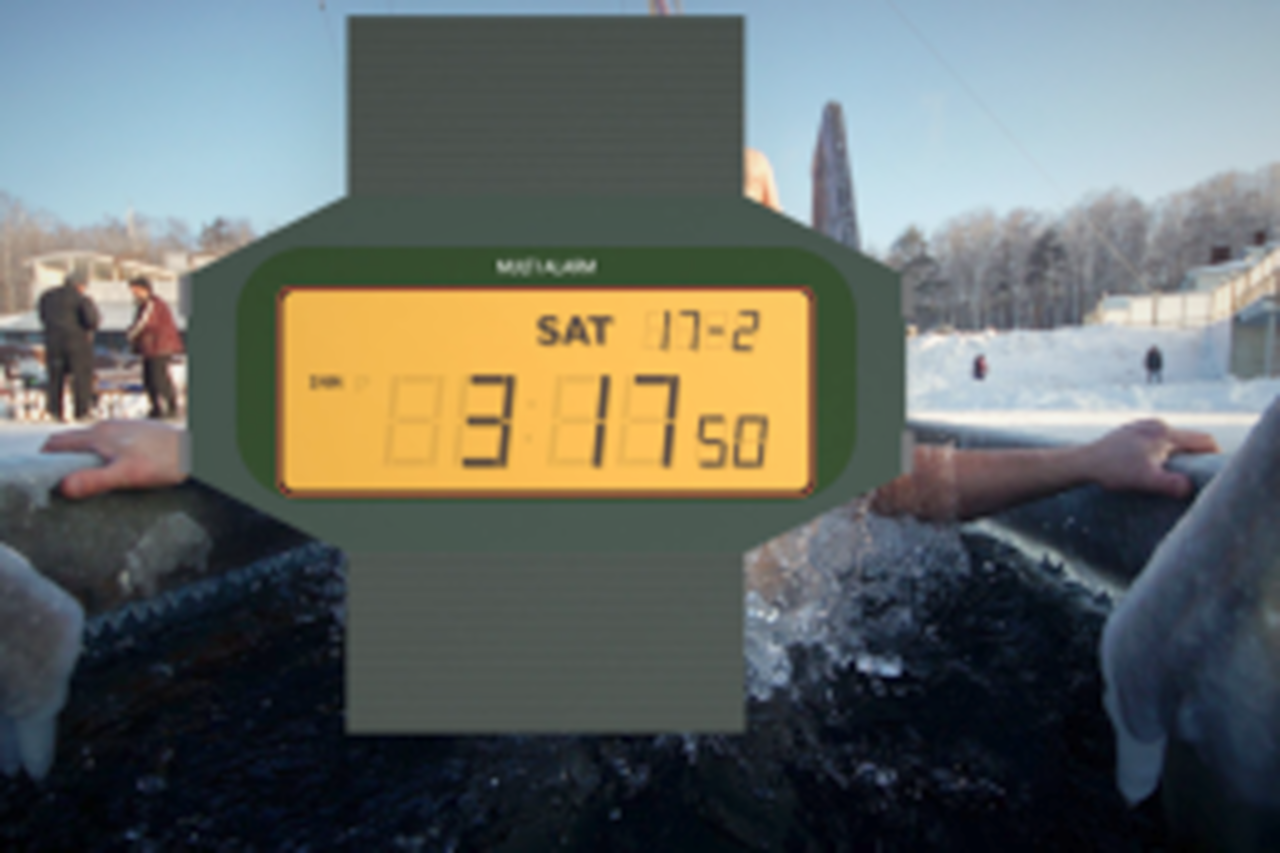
3:17:50
